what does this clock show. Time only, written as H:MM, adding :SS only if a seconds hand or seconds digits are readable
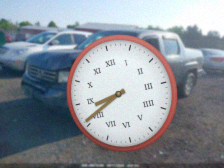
8:41
